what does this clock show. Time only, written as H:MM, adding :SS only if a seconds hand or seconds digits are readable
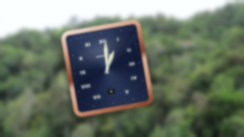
1:01
